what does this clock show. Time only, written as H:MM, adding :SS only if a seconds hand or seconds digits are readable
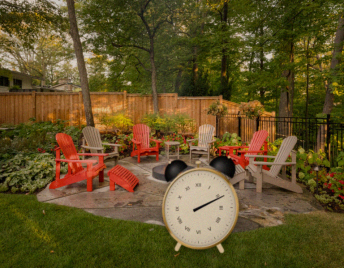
2:11
